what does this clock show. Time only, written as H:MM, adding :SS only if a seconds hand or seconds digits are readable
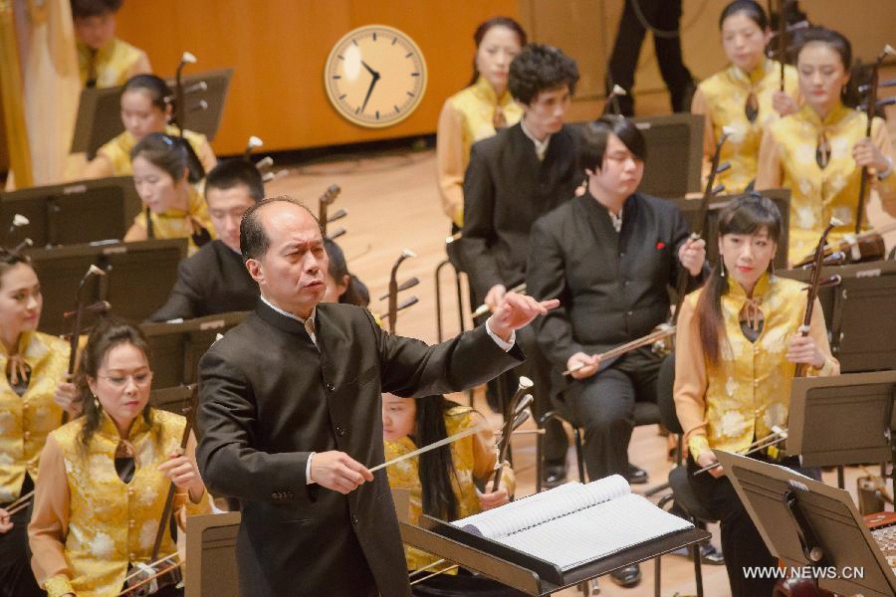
10:34
